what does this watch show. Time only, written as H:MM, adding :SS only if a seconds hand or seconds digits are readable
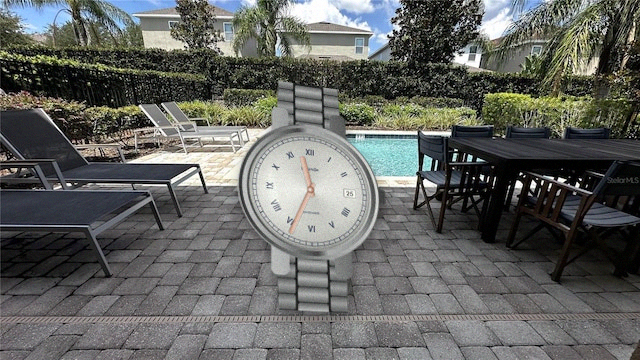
11:34
